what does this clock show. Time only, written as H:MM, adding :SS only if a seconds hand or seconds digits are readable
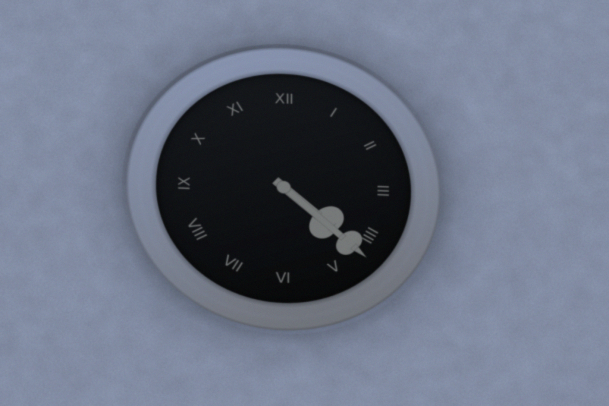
4:22
